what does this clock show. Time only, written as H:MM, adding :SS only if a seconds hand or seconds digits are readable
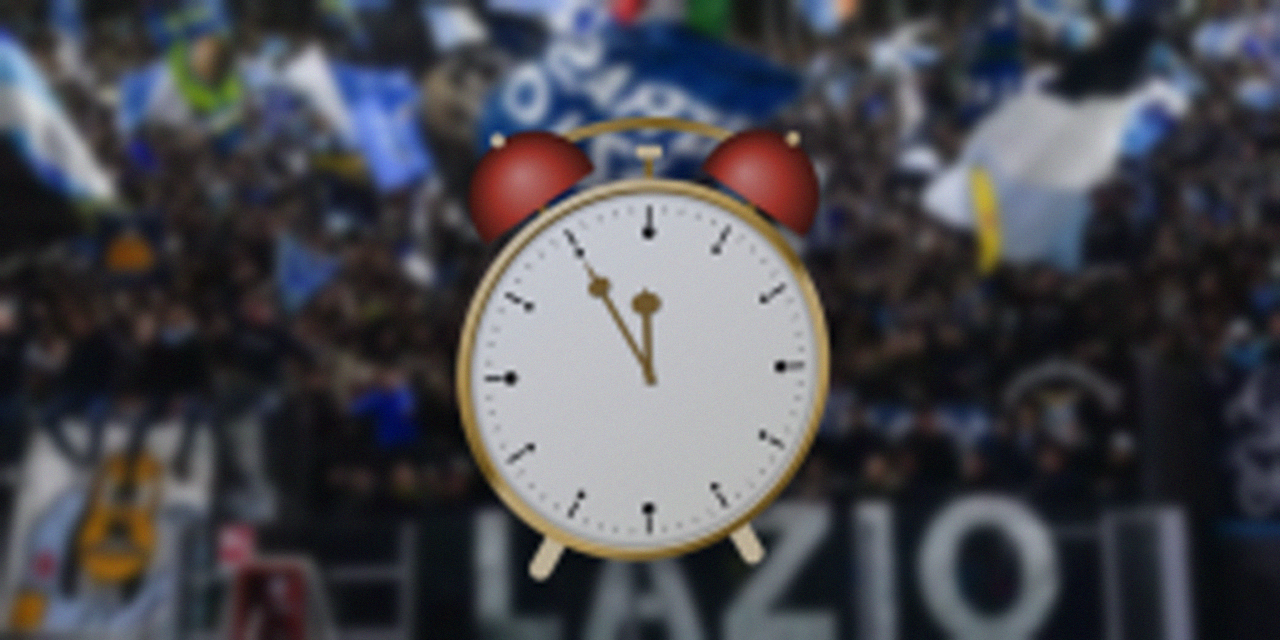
11:55
